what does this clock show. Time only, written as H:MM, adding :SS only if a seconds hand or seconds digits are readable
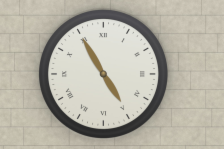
4:55
